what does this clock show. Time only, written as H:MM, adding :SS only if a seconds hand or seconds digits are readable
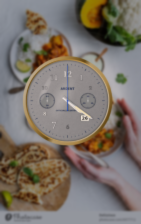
4:21
